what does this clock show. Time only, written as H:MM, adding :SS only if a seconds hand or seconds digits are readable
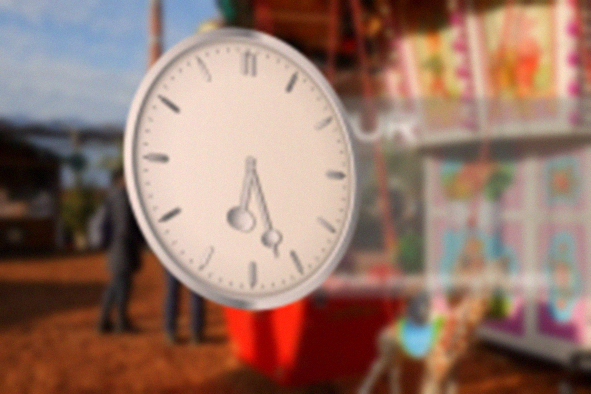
6:27
